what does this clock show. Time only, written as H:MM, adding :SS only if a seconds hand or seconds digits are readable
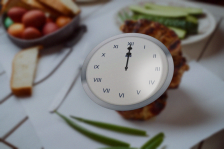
12:00
